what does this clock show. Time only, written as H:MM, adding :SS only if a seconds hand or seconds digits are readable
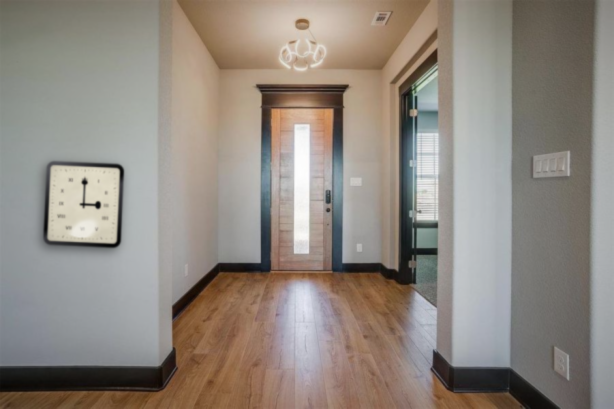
3:00
